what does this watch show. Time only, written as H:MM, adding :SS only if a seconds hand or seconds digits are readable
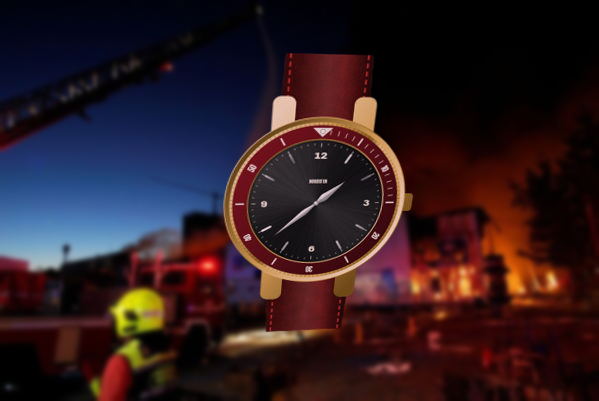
1:38
